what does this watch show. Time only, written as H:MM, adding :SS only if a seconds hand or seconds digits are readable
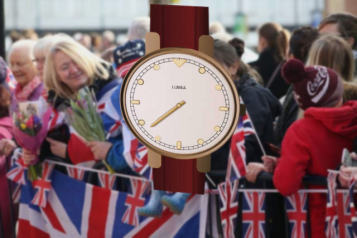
7:38
